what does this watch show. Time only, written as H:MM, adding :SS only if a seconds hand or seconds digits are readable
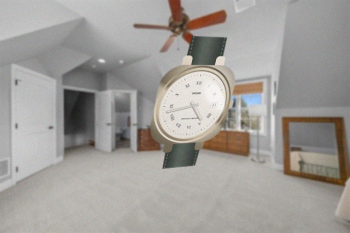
4:43
